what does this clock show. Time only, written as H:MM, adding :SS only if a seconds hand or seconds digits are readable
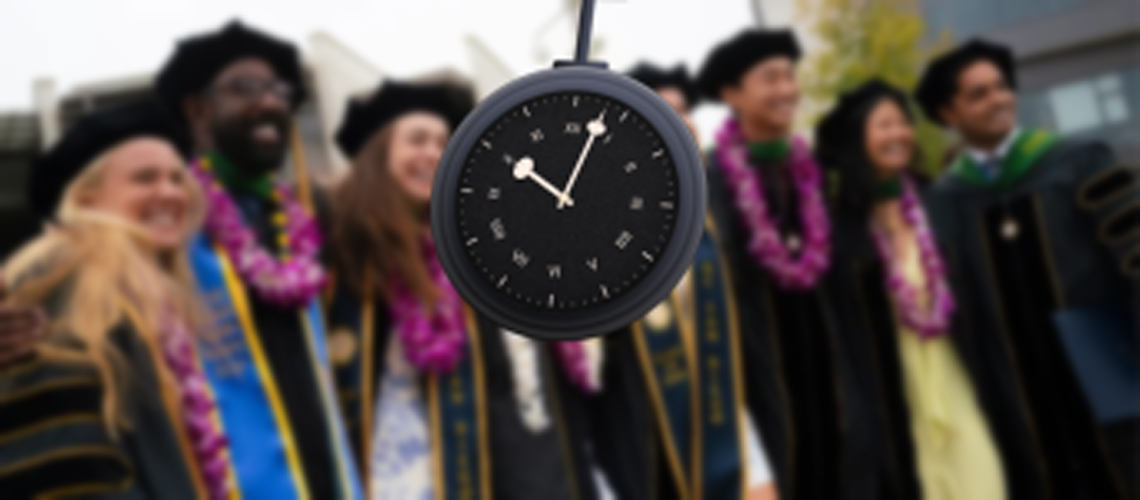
10:03
